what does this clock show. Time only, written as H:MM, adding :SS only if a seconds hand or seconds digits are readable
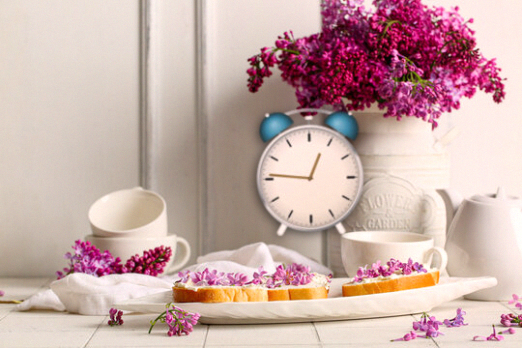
12:46
